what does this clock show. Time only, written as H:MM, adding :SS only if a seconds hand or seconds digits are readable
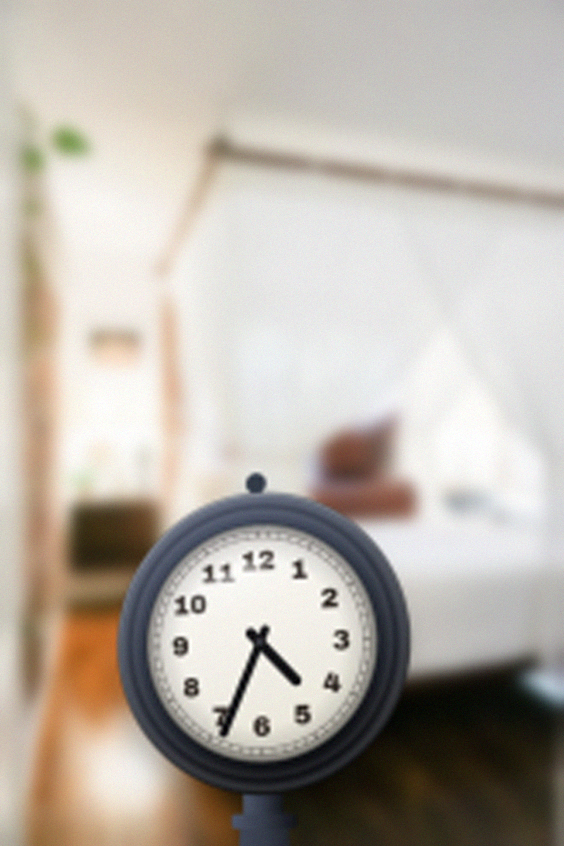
4:34
